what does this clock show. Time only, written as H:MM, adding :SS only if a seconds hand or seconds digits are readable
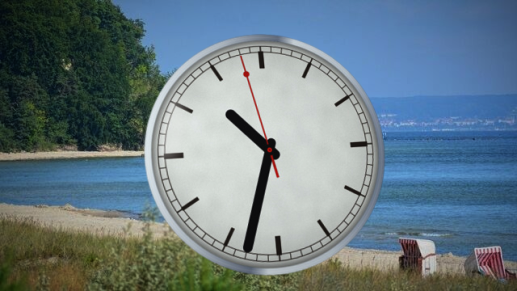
10:32:58
